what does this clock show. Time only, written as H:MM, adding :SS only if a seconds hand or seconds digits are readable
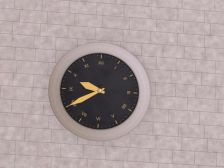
9:40
